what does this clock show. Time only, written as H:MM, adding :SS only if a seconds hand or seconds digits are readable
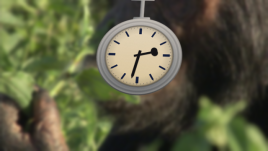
2:32
